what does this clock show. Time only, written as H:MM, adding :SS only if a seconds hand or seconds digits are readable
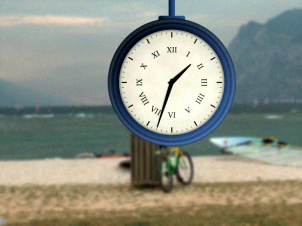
1:33
